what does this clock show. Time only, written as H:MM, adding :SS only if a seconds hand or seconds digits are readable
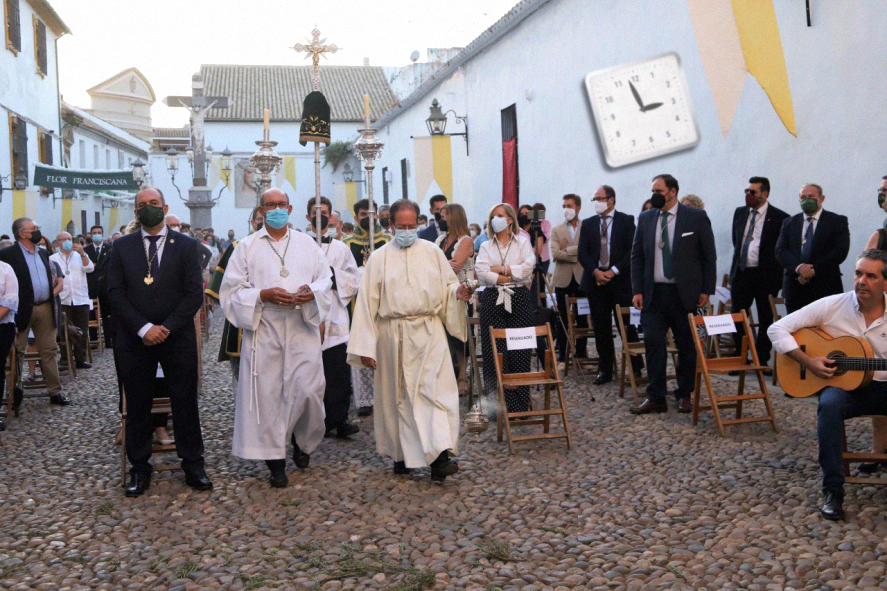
2:58
